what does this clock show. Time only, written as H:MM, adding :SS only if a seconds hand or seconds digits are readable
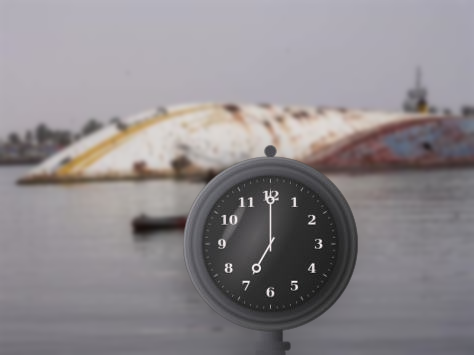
7:00
